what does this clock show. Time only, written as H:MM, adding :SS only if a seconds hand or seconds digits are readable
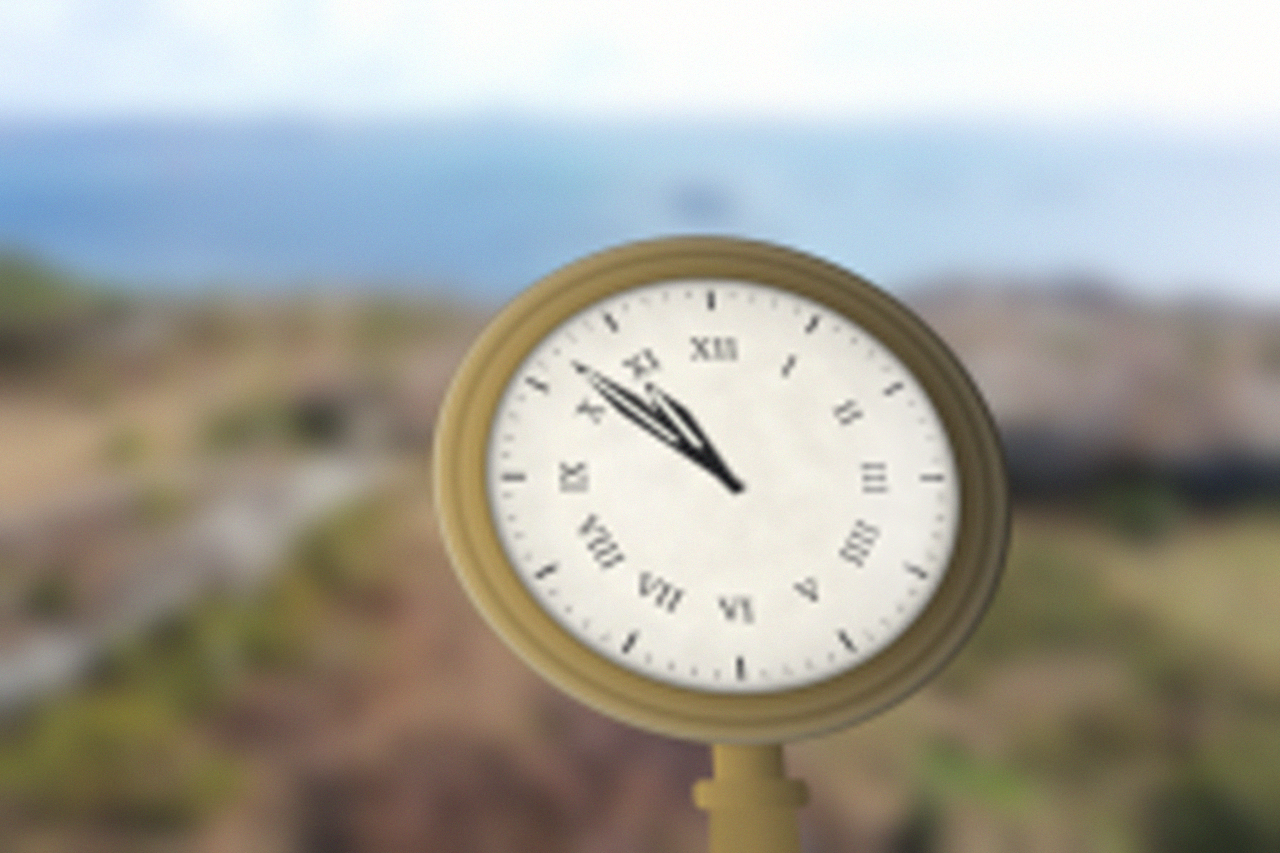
10:52
